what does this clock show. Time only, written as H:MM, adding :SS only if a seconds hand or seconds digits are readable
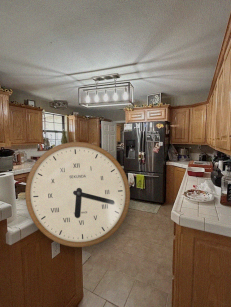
6:18
